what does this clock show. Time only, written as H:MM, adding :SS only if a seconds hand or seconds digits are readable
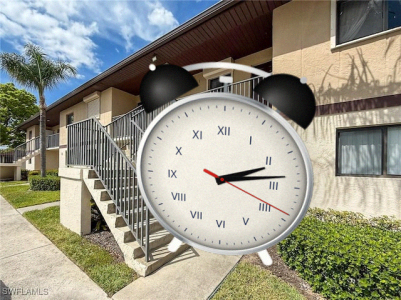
2:13:19
